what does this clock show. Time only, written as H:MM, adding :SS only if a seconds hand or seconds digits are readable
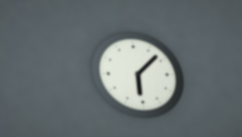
6:08
